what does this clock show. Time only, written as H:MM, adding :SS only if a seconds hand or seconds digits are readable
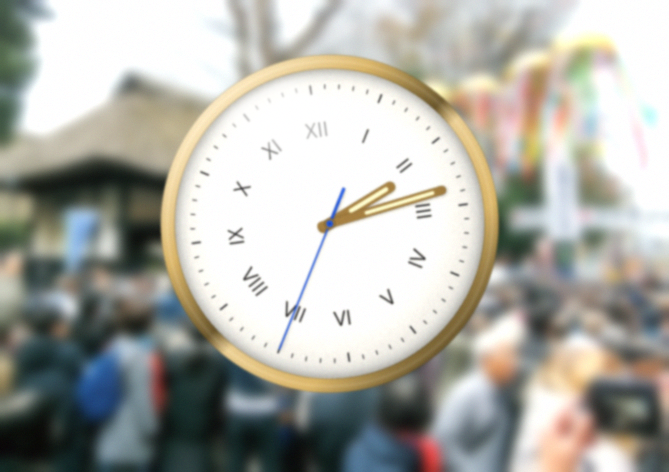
2:13:35
